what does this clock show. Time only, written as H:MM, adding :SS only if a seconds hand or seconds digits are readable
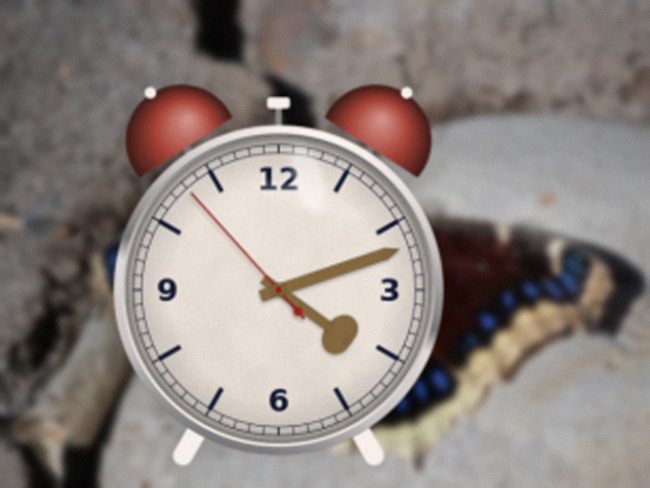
4:11:53
